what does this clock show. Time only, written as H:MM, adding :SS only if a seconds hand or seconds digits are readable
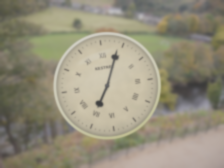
7:04
